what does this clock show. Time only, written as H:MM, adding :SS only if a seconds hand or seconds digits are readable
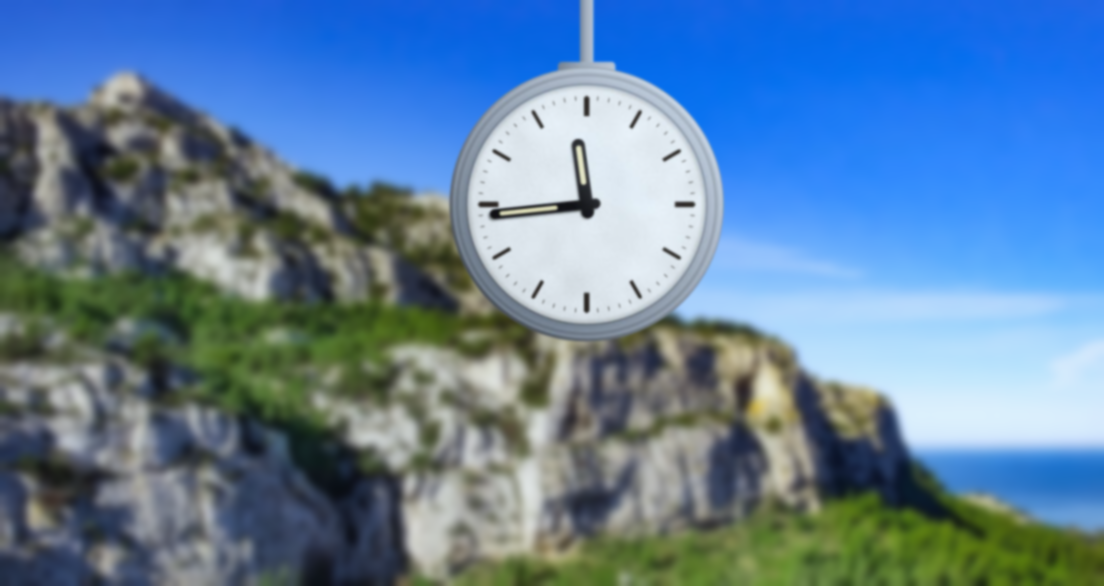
11:44
